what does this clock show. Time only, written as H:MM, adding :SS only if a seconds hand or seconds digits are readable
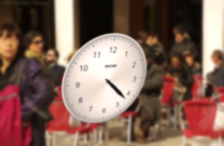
4:22
